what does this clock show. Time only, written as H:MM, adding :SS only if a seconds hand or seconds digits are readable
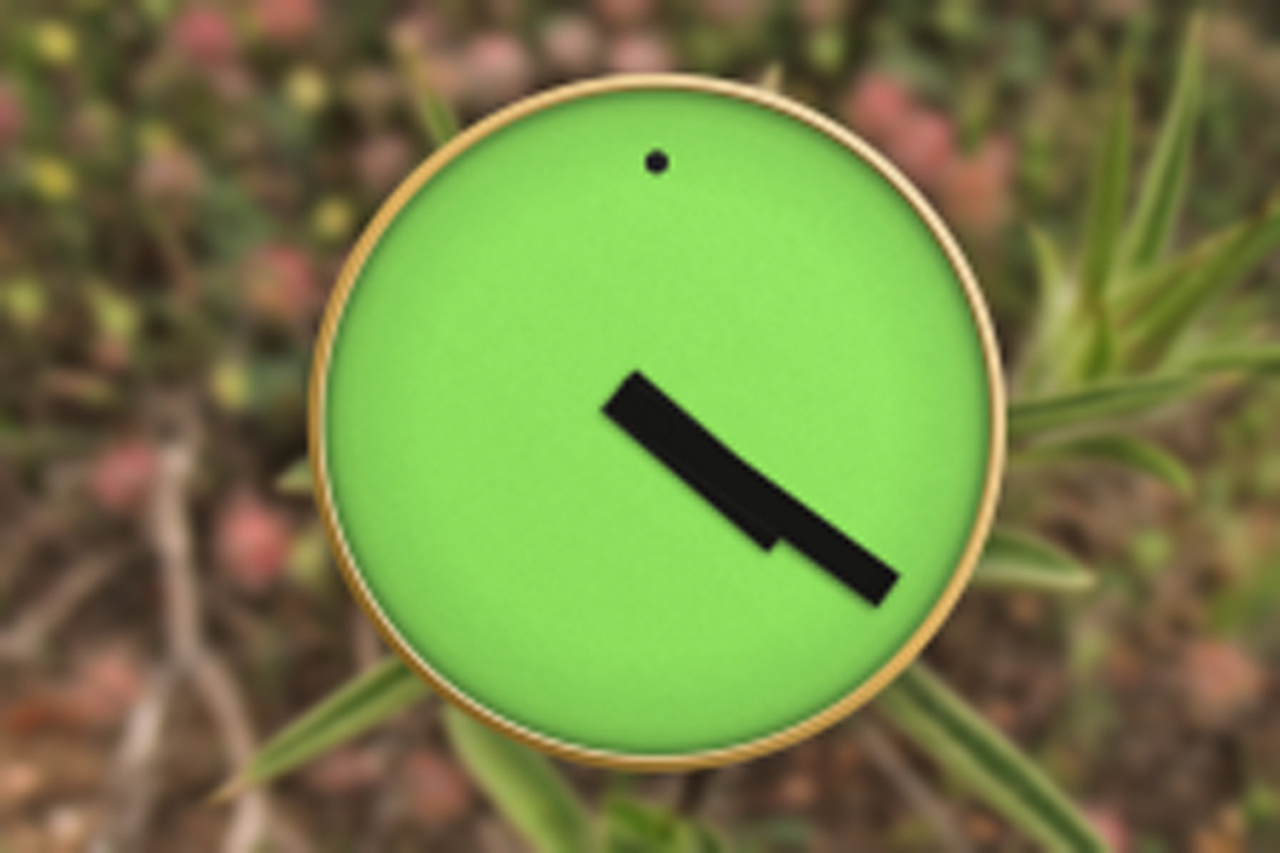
4:21
